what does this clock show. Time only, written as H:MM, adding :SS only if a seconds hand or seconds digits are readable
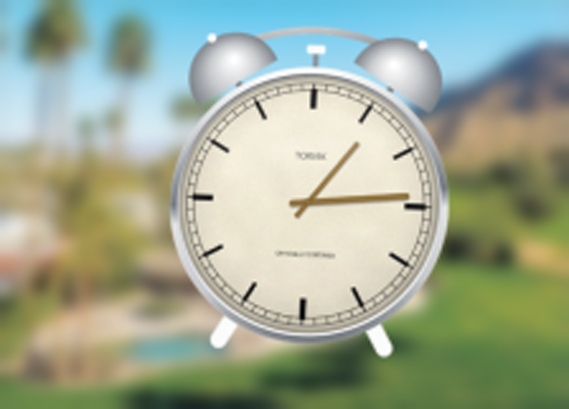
1:14
